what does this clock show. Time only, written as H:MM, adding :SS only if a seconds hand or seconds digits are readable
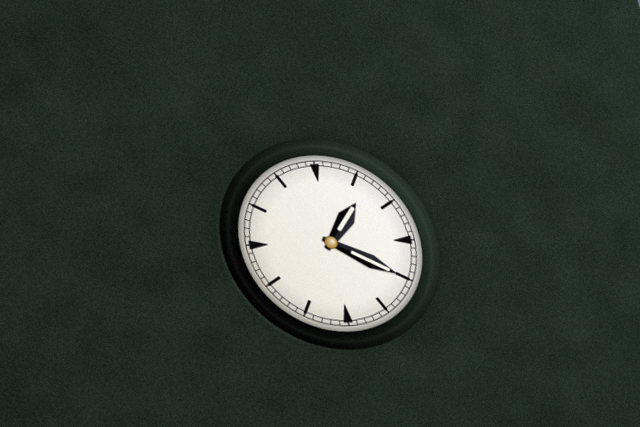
1:20
